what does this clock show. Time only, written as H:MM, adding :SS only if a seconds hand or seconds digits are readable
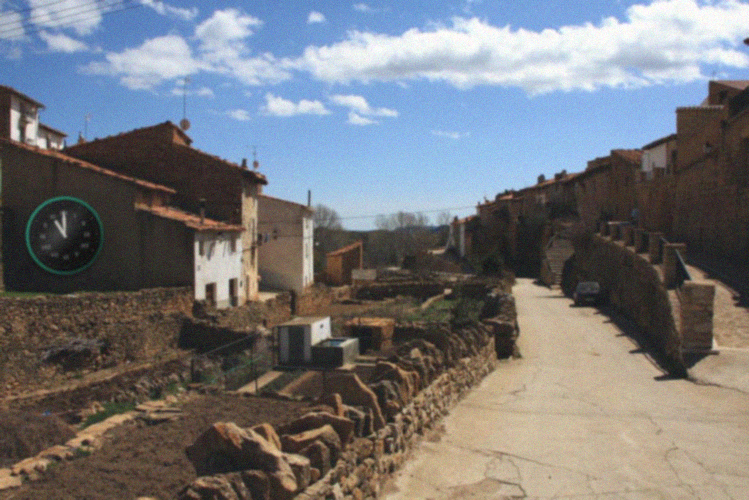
11:00
